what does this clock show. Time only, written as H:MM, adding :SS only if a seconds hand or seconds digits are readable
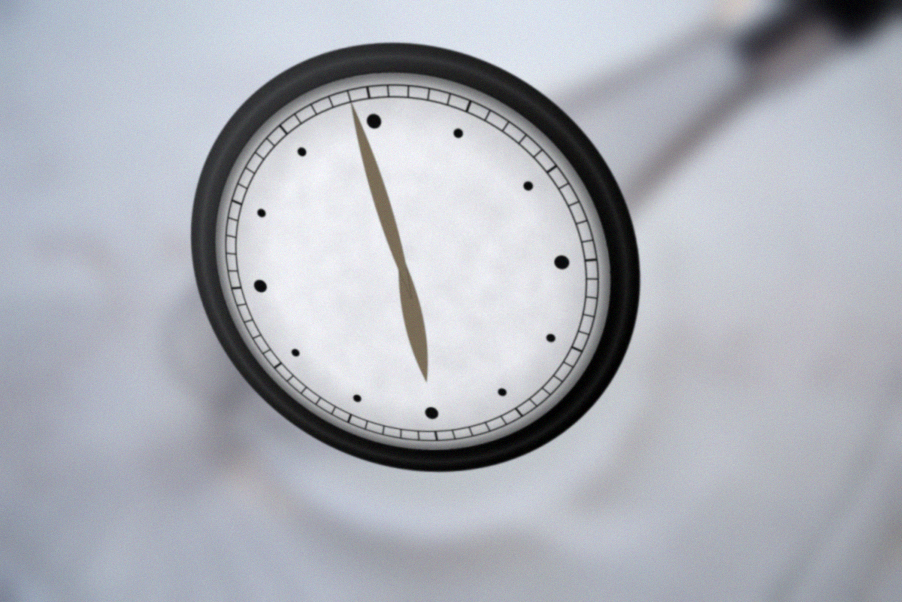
5:59
